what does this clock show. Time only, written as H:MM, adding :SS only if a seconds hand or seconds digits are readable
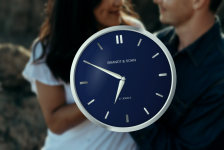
6:50
